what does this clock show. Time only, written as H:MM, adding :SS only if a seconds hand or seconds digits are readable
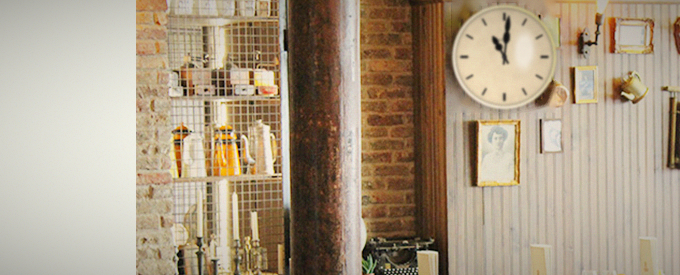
11:01
